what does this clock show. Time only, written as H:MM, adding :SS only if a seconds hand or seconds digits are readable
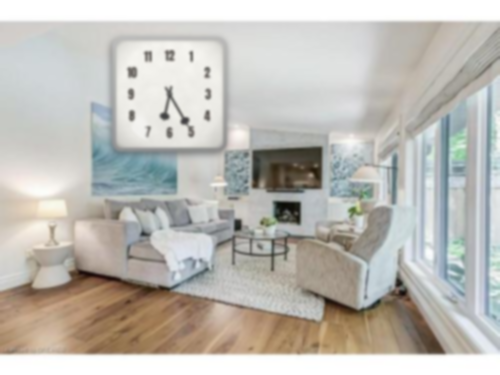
6:25
